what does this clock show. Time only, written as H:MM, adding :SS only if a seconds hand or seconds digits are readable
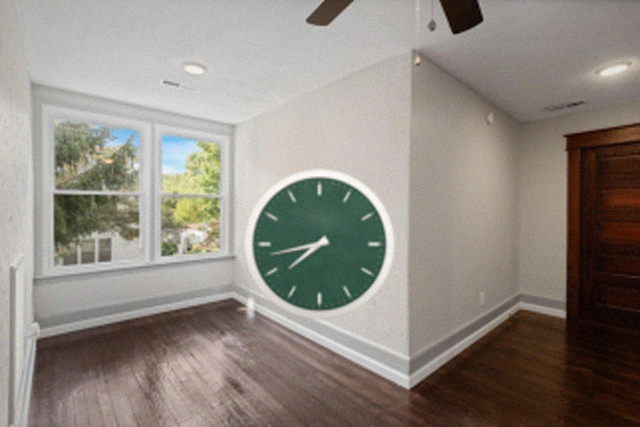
7:43
